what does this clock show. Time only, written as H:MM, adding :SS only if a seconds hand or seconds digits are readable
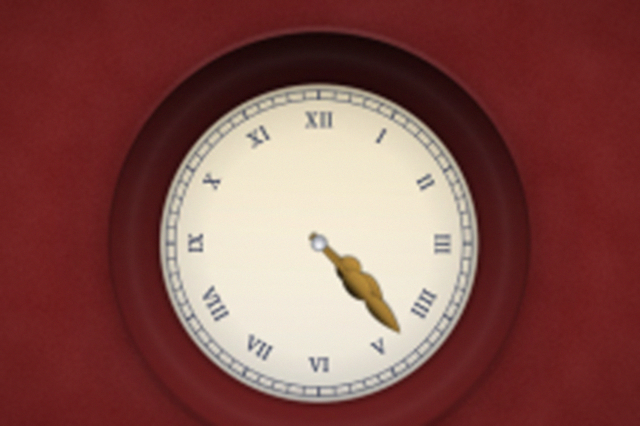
4:23
